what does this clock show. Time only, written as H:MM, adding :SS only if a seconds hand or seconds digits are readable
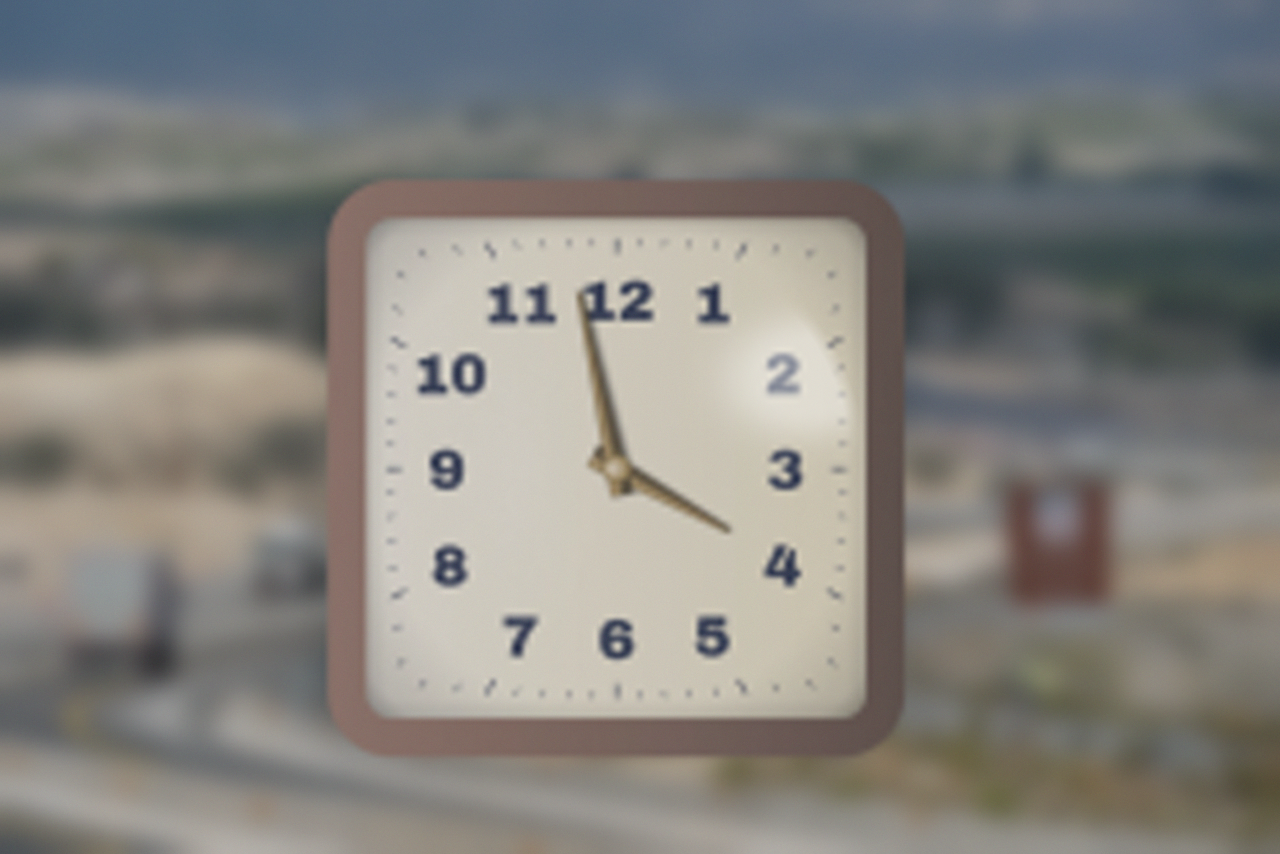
3:58
